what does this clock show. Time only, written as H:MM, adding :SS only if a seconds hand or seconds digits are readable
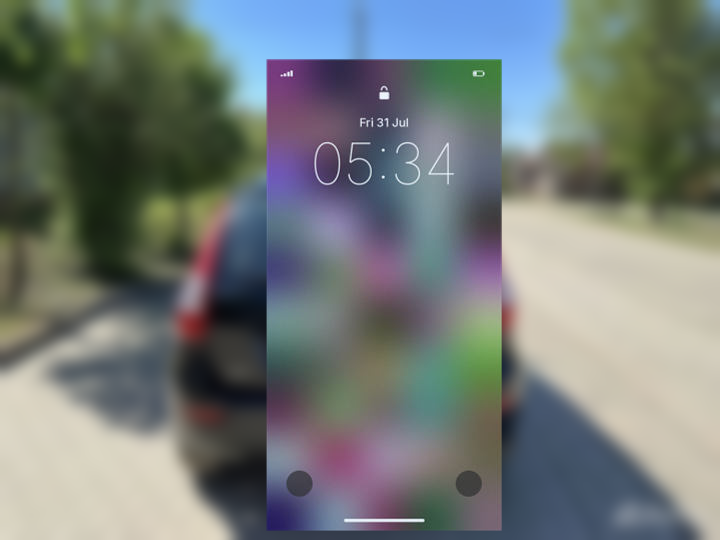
5:34
